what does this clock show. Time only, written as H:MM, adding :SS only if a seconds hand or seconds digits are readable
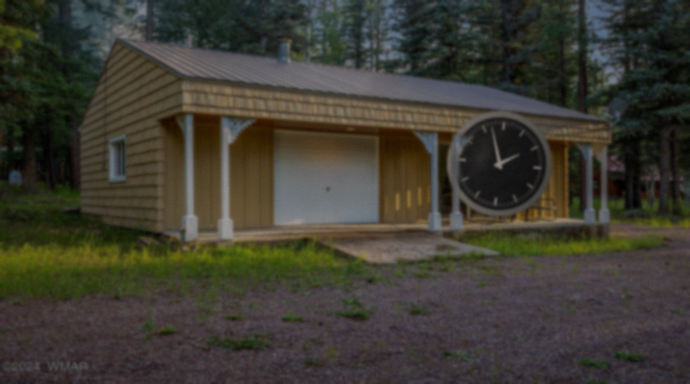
1:57
